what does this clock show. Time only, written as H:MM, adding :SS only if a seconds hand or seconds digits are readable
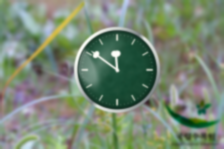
11:51
